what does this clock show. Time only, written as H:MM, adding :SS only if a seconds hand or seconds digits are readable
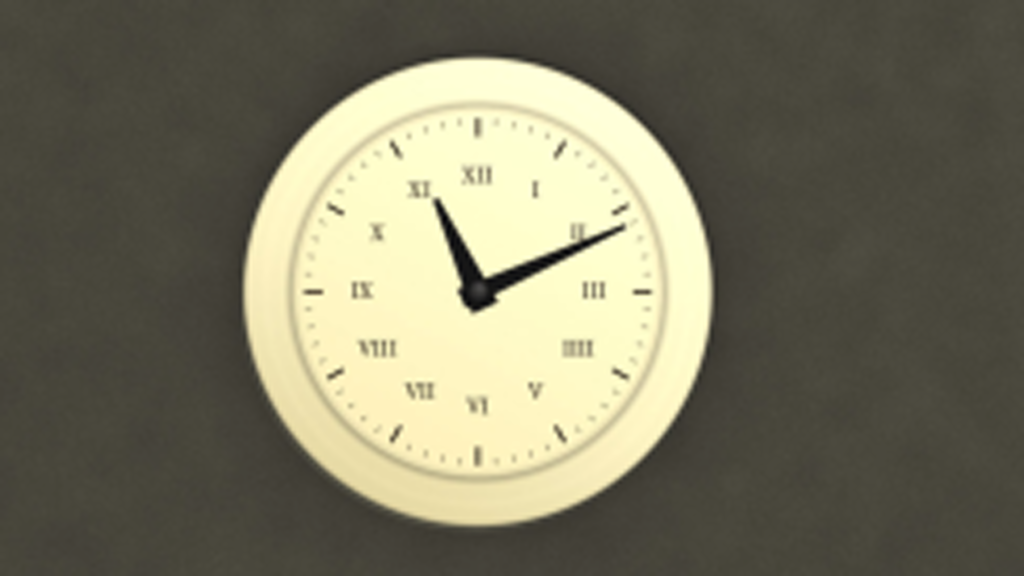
11:11
